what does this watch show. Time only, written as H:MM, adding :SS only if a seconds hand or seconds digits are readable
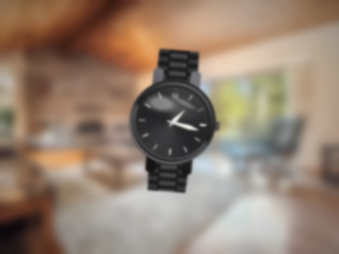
1:17
